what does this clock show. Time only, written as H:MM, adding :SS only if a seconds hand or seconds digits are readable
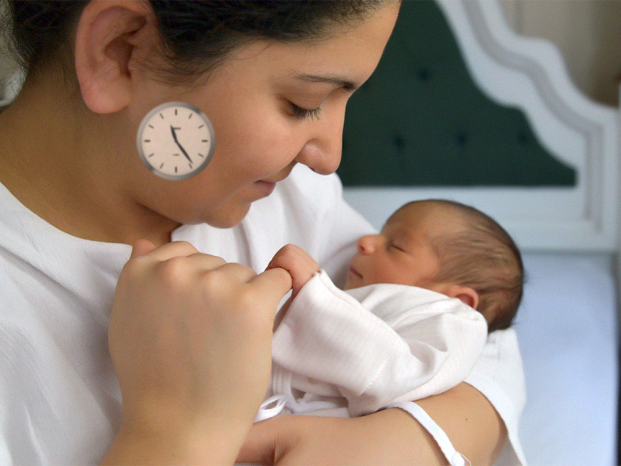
11:24
